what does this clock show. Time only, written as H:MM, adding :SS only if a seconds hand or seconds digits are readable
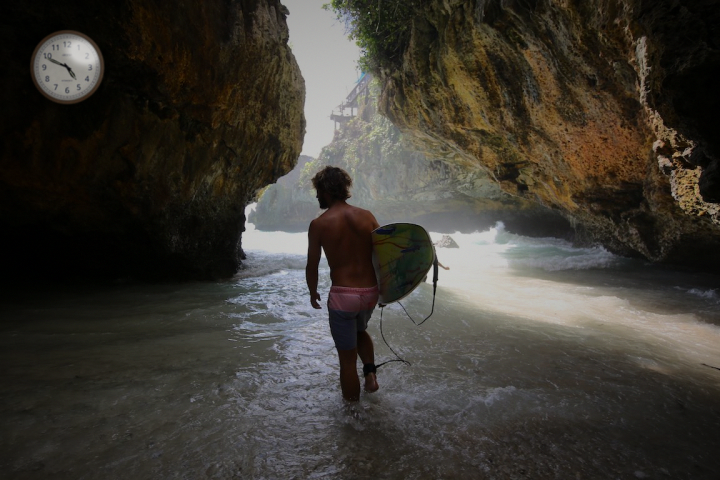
4:49
